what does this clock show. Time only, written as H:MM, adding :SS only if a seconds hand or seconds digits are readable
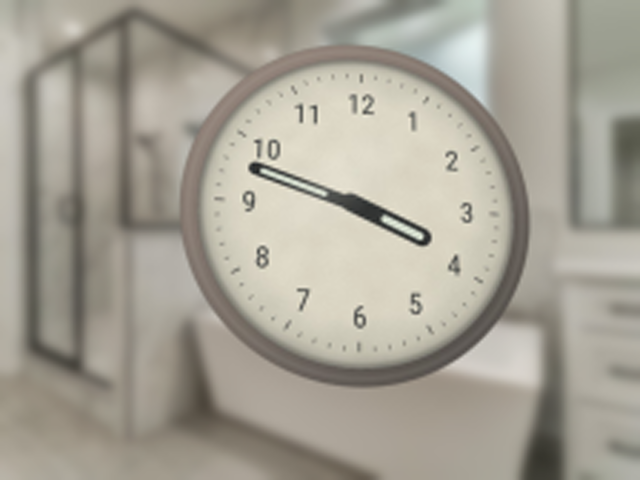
3:48
